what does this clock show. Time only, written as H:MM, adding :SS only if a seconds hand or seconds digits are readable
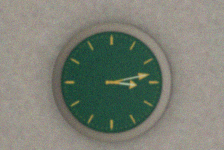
3:13
